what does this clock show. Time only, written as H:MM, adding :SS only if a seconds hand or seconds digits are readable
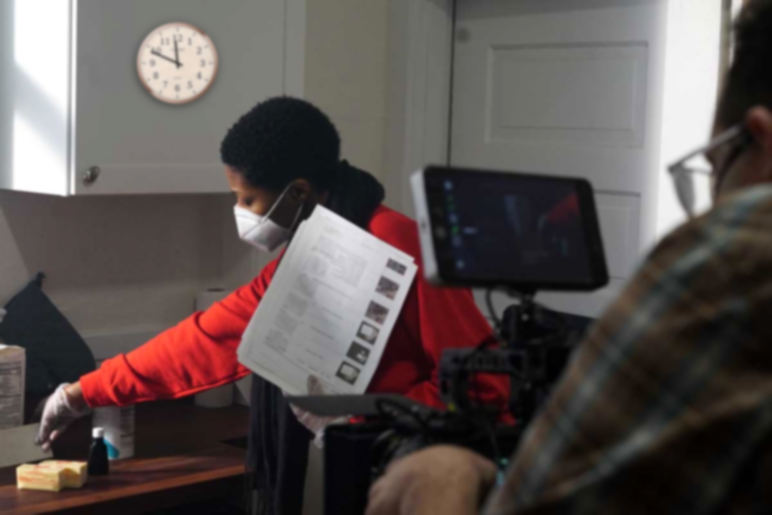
11:49
